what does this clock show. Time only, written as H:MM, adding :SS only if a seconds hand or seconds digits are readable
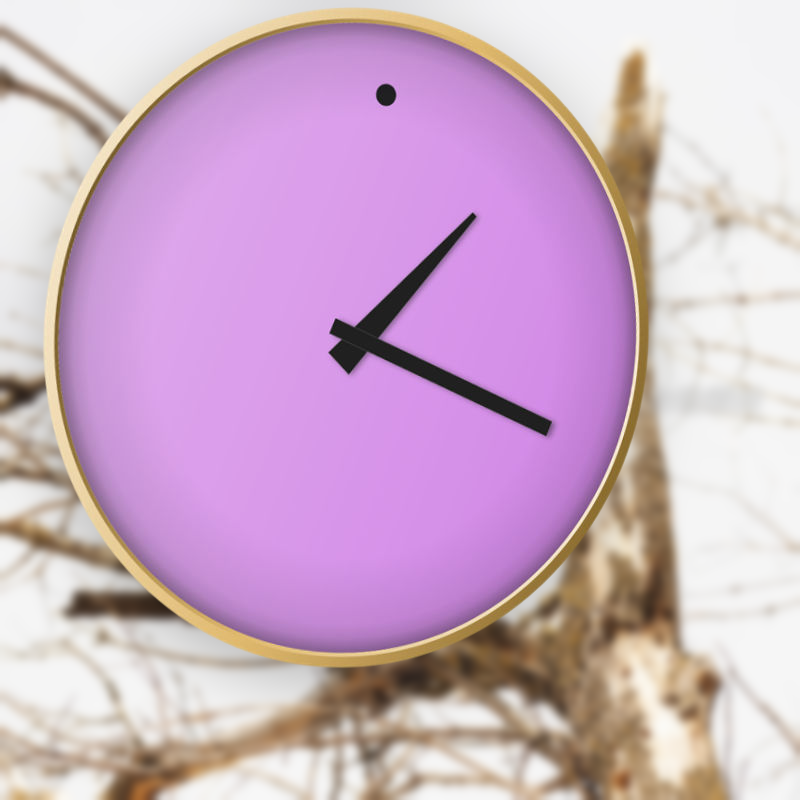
1:18
